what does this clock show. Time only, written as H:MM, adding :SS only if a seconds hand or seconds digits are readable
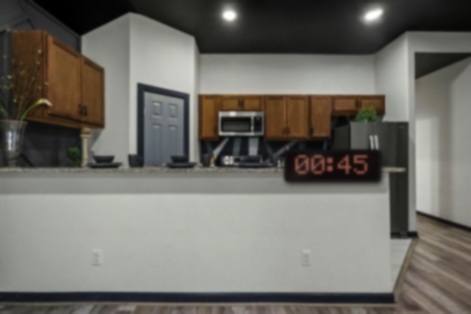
0:45
